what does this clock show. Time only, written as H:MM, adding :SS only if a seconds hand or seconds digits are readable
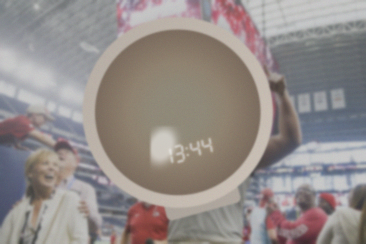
13:44
